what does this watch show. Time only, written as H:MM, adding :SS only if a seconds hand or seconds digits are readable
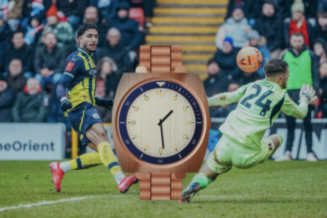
1:29
